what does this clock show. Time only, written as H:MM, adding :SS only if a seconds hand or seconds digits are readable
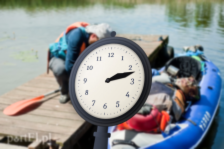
2:12
